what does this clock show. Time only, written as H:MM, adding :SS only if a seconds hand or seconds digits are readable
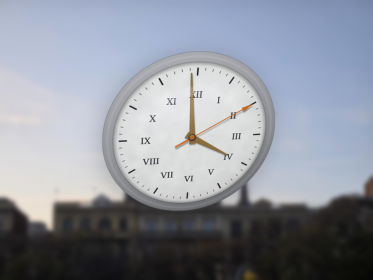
3:59:10
